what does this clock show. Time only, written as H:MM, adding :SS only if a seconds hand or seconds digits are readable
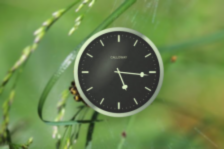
5:16
